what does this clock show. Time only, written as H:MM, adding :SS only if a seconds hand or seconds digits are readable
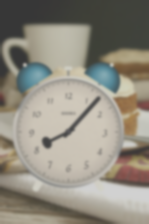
8:07
